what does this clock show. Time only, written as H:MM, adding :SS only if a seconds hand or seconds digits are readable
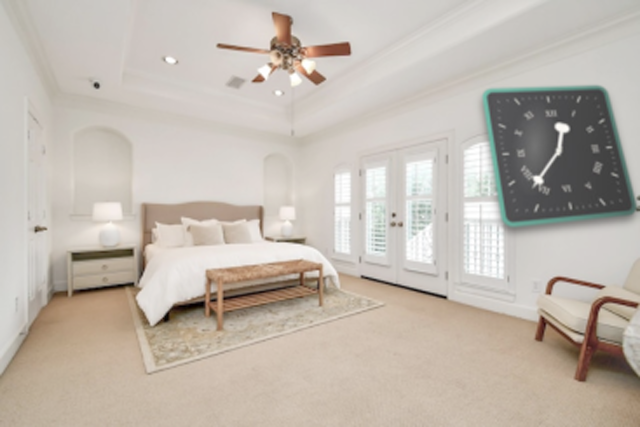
12:37
